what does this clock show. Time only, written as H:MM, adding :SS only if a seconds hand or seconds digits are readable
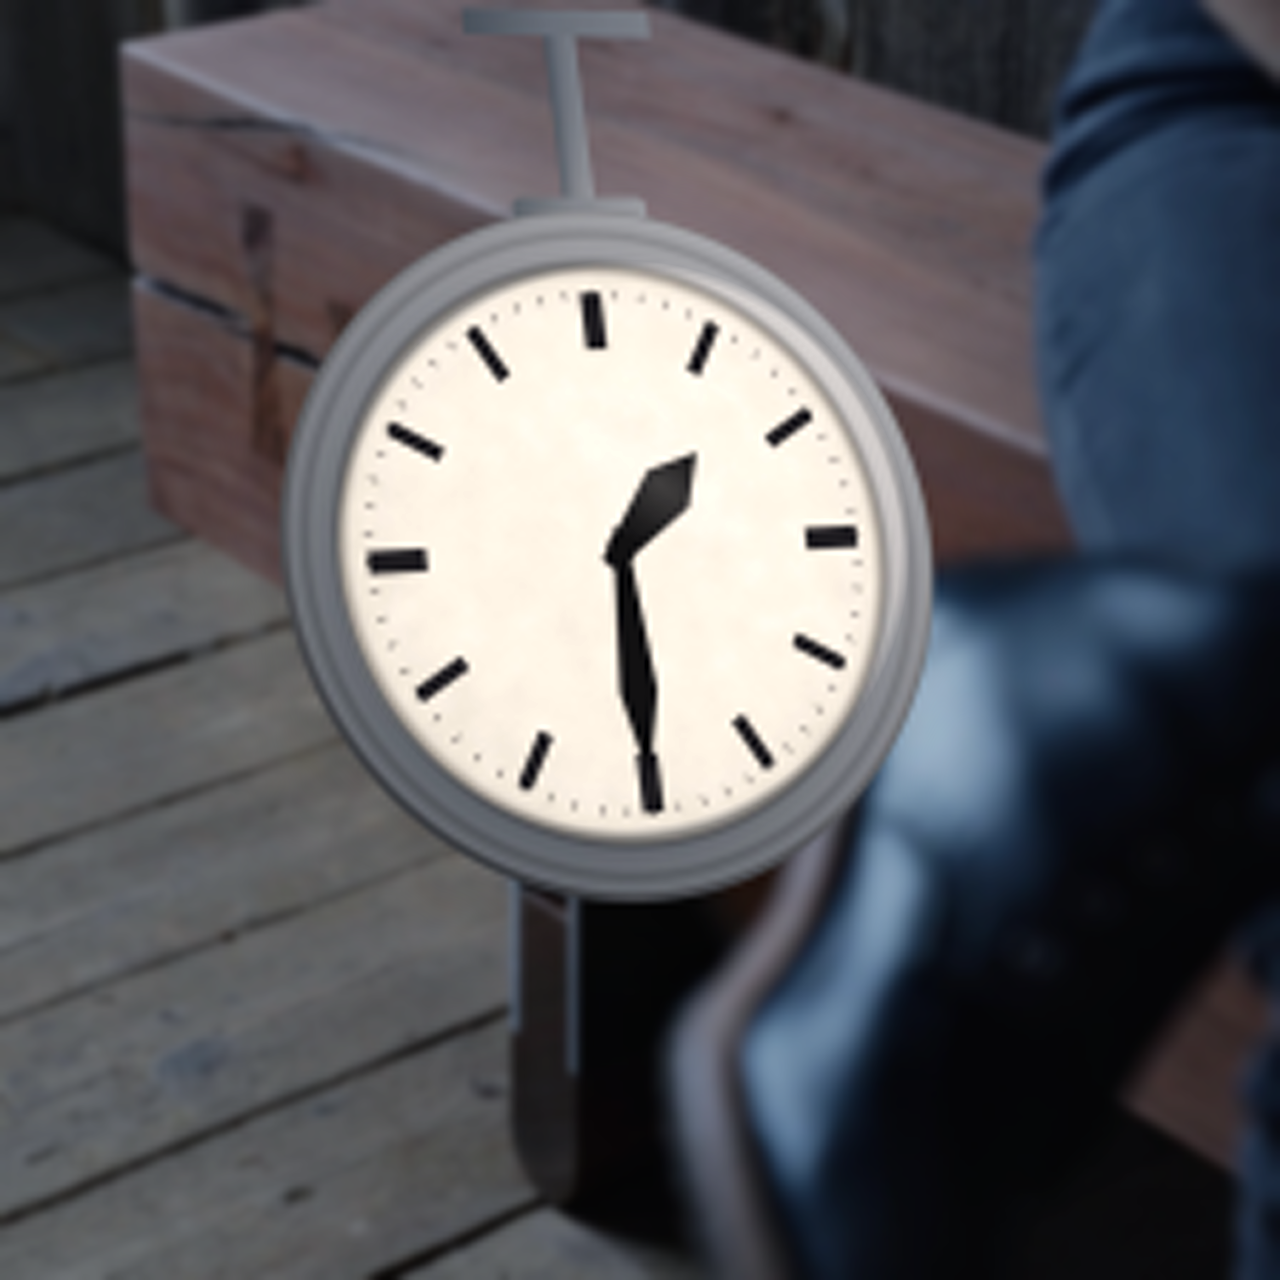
1:30
